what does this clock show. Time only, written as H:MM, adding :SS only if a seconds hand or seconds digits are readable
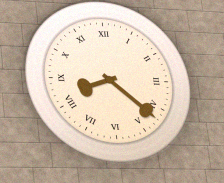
8:22
